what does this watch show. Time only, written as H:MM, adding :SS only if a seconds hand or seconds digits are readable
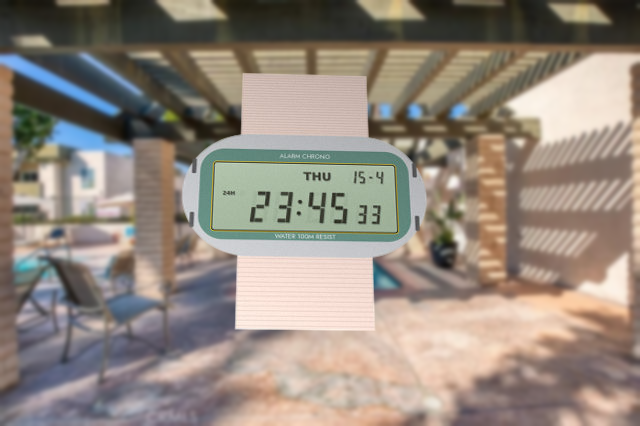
23:45:33
